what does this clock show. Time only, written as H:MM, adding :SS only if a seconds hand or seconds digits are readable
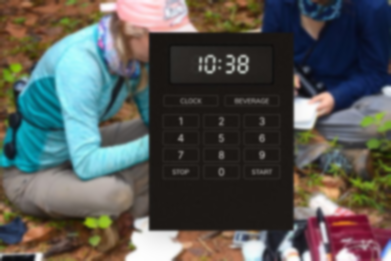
10:38
